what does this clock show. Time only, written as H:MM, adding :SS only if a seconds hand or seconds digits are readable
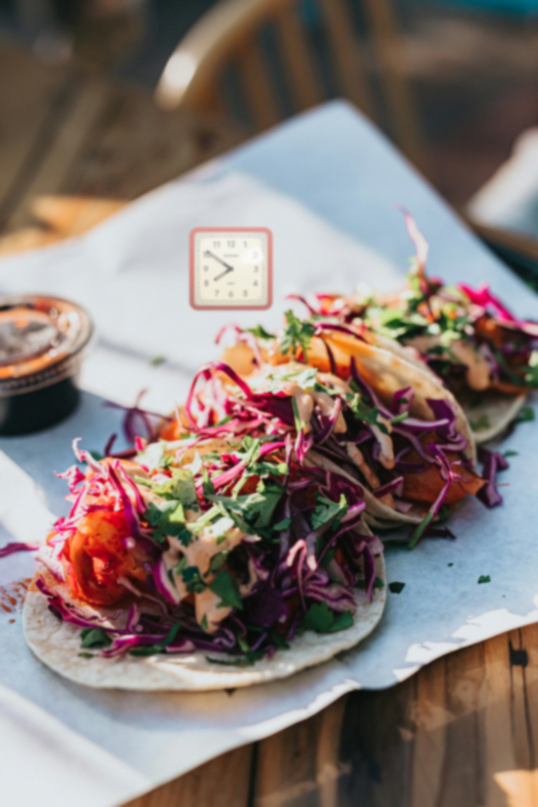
7:51
